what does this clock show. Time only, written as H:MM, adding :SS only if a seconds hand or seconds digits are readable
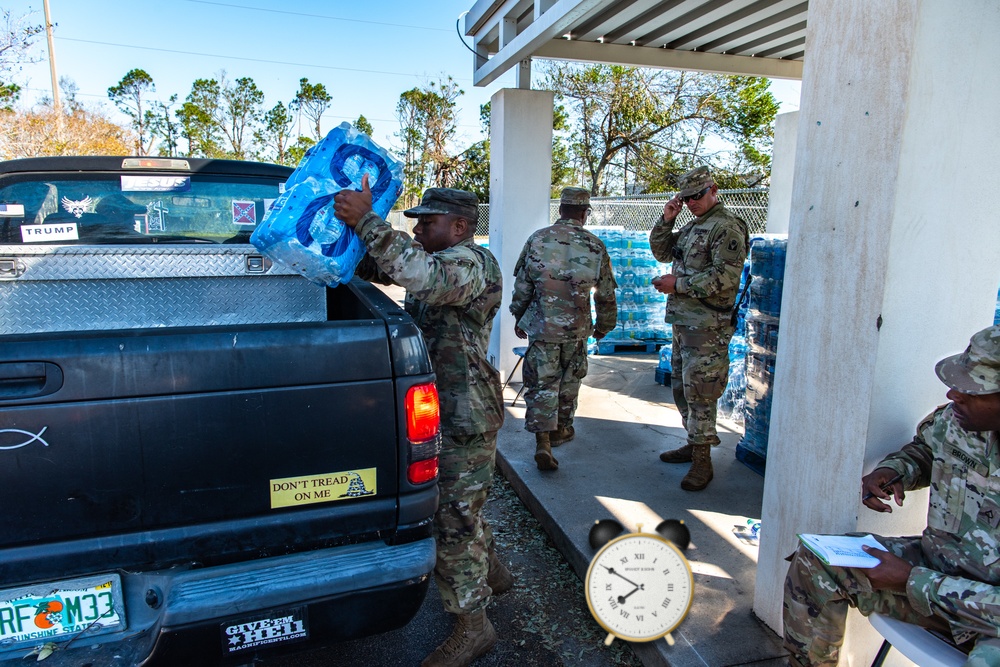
7:50
